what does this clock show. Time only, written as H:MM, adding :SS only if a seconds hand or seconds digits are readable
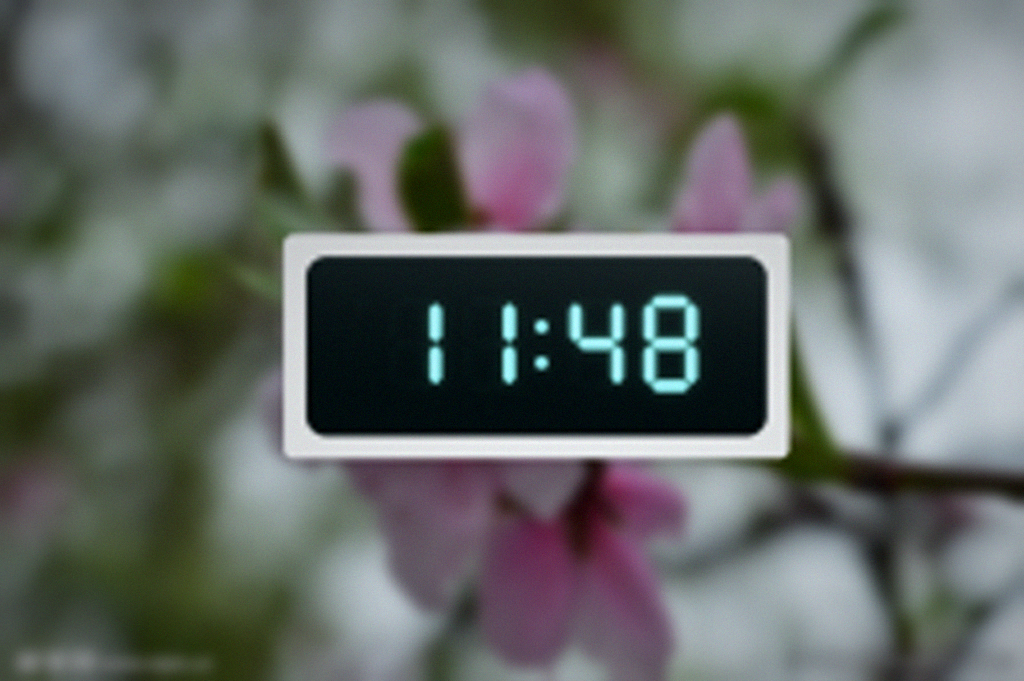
11:48
